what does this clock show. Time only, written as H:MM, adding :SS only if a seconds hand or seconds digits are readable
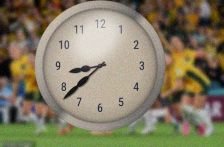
8:38
